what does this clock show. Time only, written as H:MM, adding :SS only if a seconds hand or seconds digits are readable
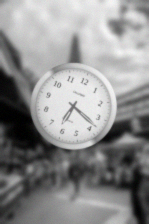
6:18
